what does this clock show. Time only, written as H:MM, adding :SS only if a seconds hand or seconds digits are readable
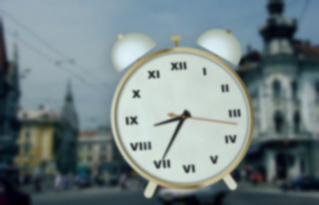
8:35:17
